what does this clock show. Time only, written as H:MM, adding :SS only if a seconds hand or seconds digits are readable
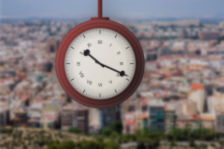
10:19
